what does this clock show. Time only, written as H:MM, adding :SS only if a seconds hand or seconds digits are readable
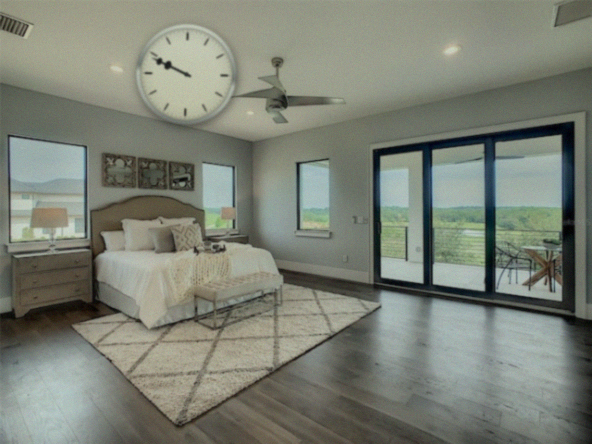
9:49
